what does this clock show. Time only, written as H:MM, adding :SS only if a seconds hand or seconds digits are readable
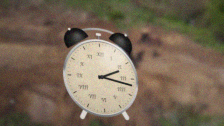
2:17
